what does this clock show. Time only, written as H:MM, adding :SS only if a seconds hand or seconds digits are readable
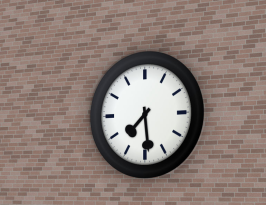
7:29
